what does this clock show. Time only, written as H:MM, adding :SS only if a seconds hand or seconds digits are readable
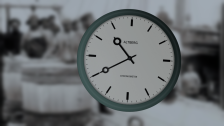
10:40
